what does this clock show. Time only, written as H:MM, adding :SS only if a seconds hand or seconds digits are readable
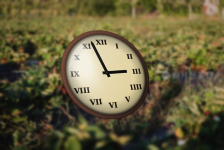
2:57
